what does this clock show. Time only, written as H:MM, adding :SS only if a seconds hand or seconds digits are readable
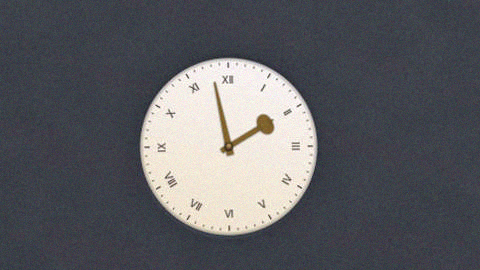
1:58
